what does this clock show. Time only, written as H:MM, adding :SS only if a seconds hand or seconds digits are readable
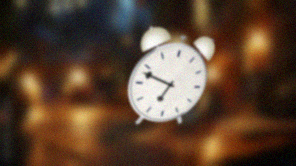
6:48
